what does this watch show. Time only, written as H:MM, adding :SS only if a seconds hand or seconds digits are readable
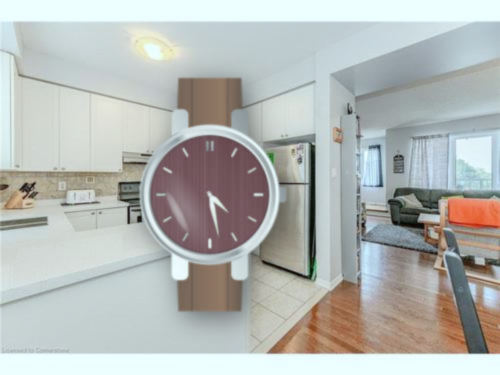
4:28
